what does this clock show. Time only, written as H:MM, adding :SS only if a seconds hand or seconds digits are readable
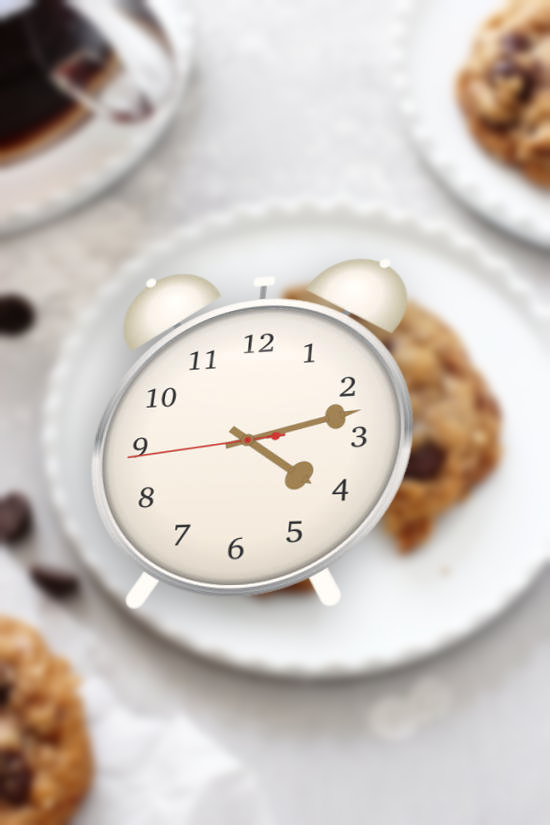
4:12:44
